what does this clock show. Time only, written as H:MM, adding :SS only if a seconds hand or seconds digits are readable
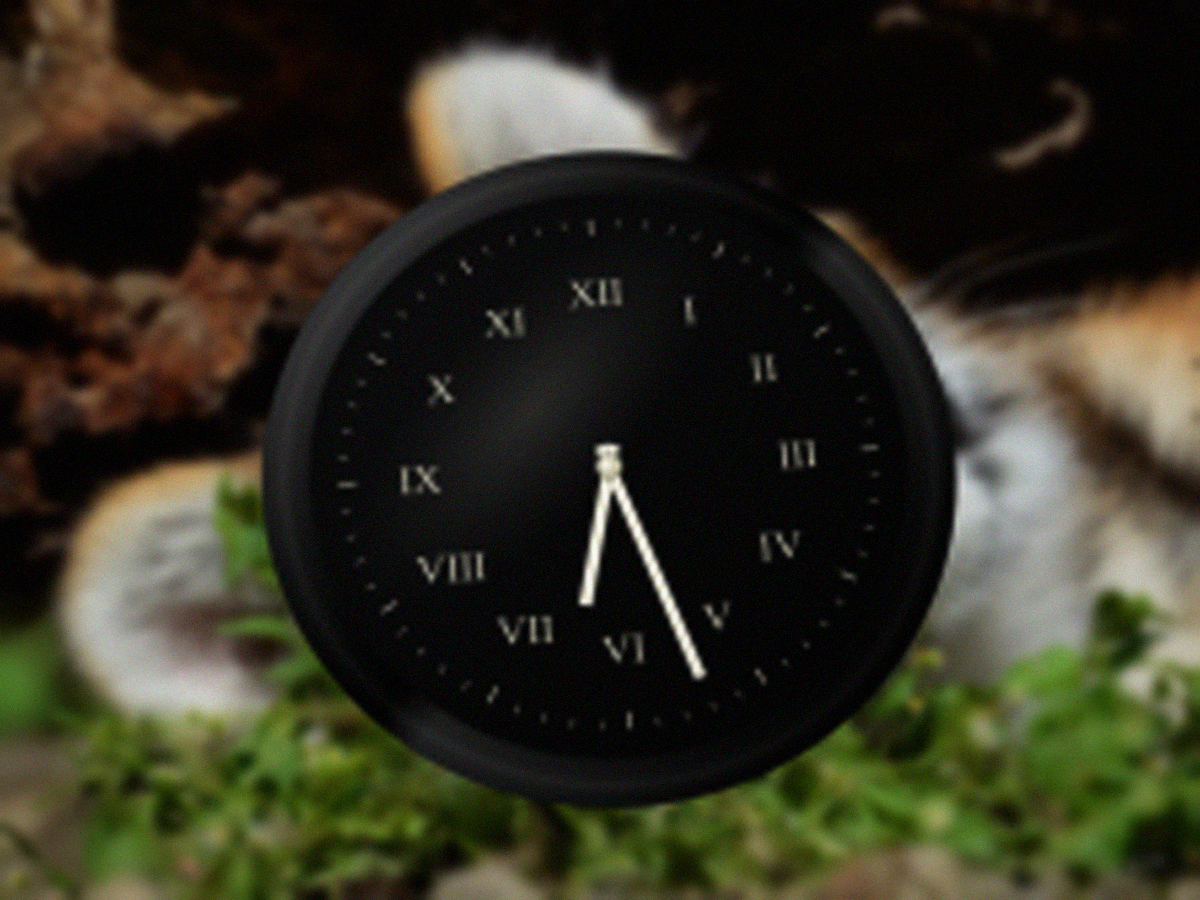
6:27
